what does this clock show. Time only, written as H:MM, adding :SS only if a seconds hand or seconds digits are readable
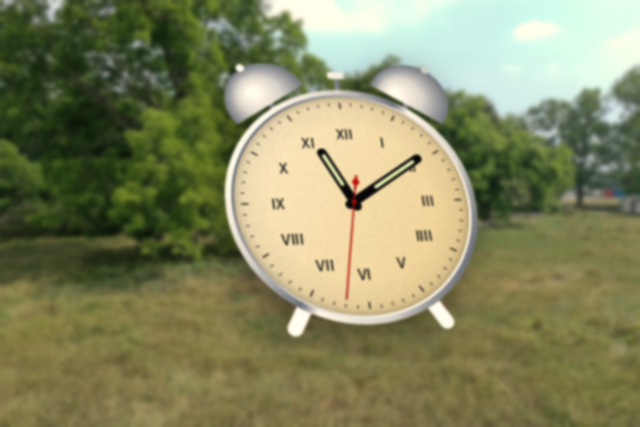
11:09:32
